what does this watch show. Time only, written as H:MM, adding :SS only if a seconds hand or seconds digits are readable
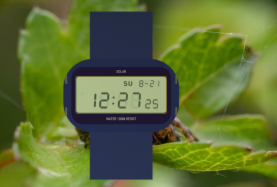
12:27:25
